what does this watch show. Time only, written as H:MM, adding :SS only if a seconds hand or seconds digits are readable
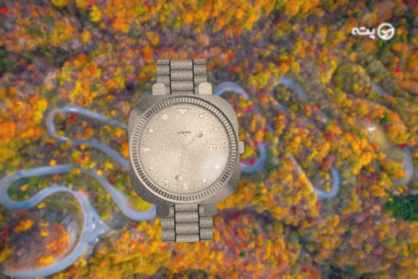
1:32
